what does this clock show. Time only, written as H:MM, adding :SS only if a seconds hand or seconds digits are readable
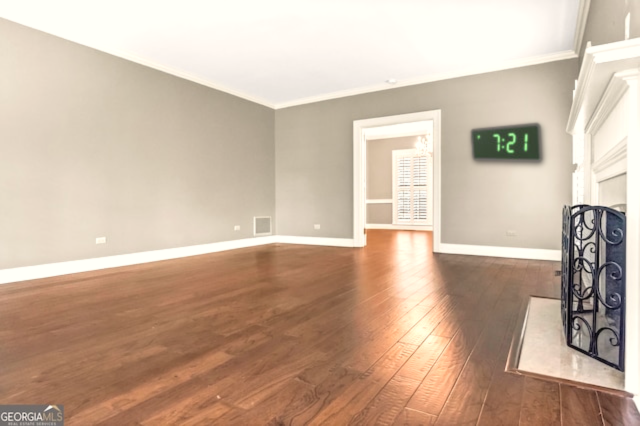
7:21
